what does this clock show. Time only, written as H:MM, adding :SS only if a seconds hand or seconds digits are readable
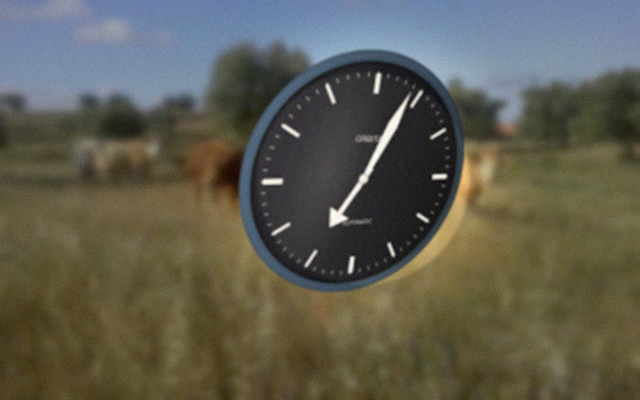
7:04
